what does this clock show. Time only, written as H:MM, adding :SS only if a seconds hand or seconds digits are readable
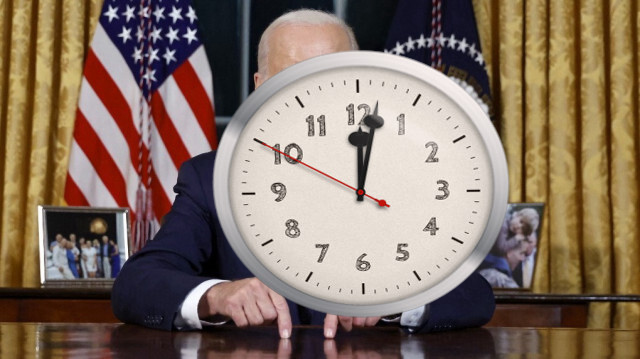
12:01:50
